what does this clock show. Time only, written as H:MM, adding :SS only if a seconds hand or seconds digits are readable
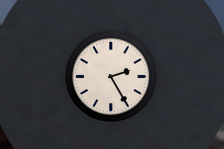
2:25
